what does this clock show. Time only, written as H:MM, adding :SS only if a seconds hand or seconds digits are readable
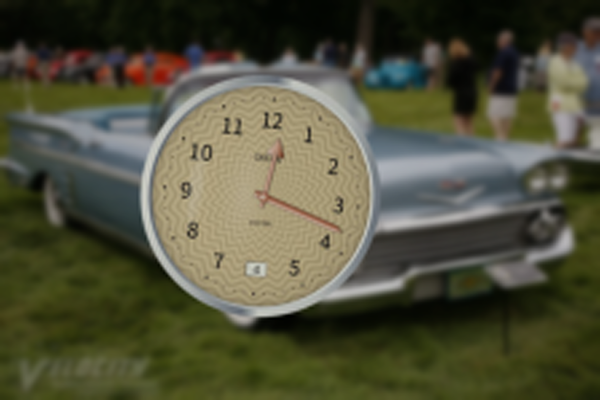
12:18
